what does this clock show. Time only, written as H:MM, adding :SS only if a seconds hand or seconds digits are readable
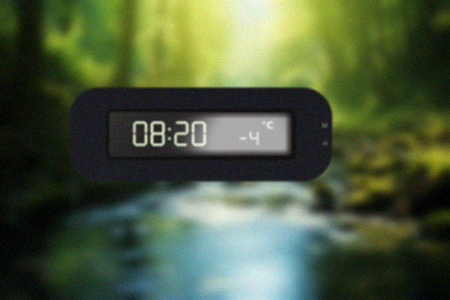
8:20
